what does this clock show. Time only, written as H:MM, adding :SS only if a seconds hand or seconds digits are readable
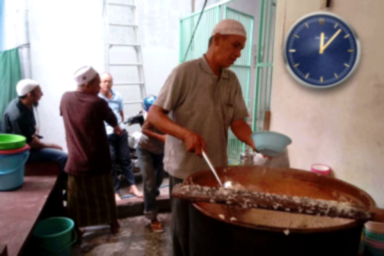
12:07
